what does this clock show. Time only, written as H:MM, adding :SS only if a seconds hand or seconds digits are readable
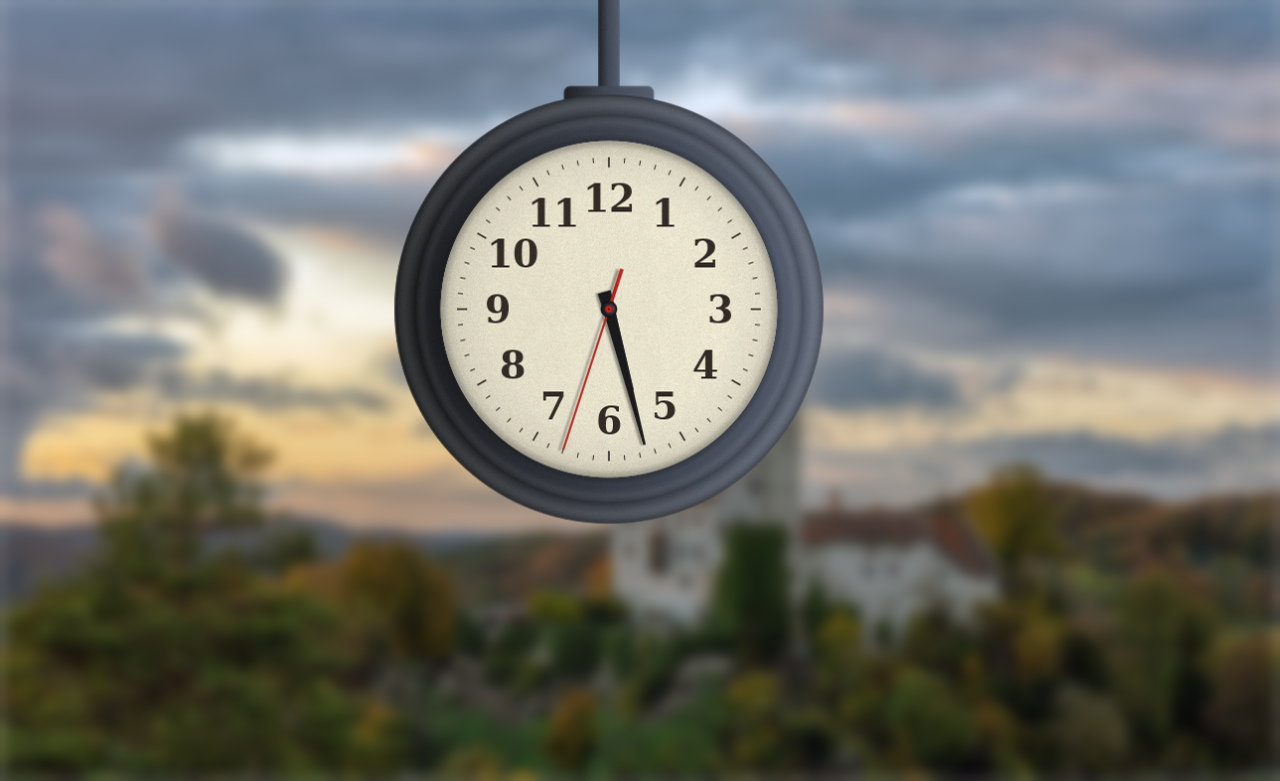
5:27:33
